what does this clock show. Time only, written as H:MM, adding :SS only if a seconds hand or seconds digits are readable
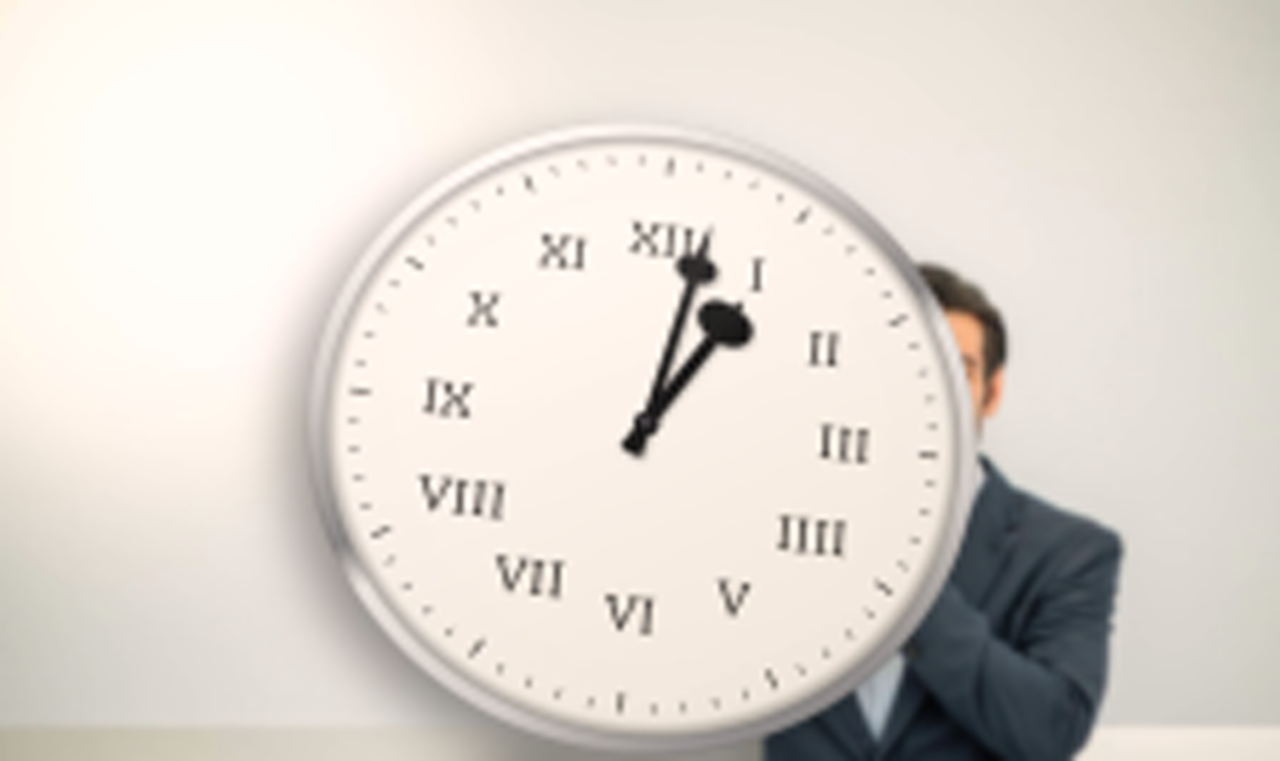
1:02
